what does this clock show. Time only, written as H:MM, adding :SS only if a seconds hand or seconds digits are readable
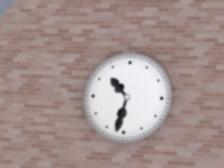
10:32
